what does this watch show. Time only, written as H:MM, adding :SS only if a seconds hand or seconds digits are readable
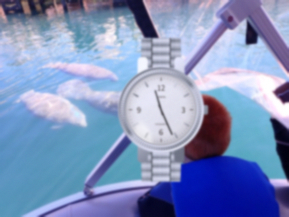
11:26
